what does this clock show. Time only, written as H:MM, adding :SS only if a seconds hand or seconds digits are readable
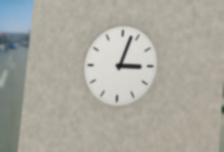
3:03
